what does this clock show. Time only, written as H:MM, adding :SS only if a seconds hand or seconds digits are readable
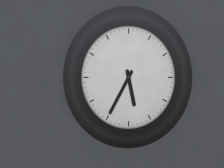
5:35
